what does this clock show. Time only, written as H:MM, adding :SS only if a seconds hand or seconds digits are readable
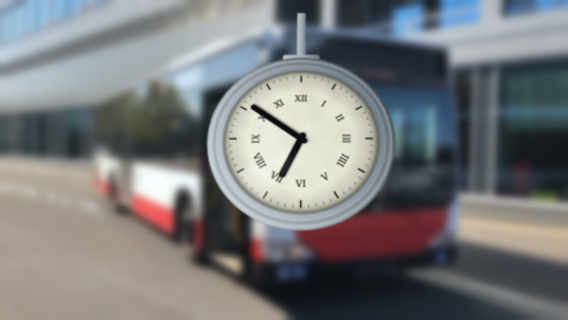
6:51
